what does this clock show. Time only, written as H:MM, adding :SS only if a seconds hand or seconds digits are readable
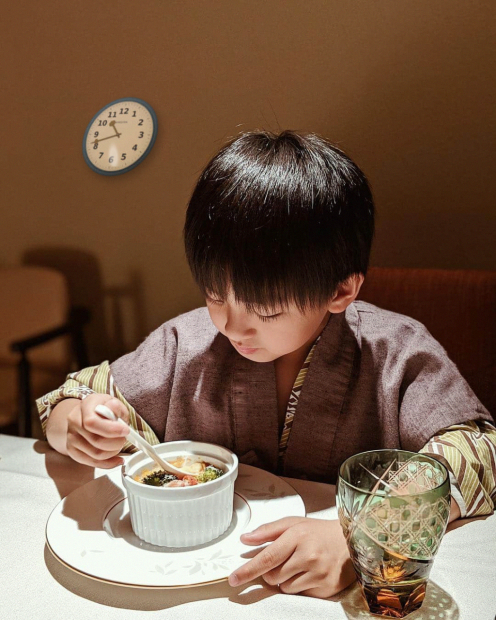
10:42
